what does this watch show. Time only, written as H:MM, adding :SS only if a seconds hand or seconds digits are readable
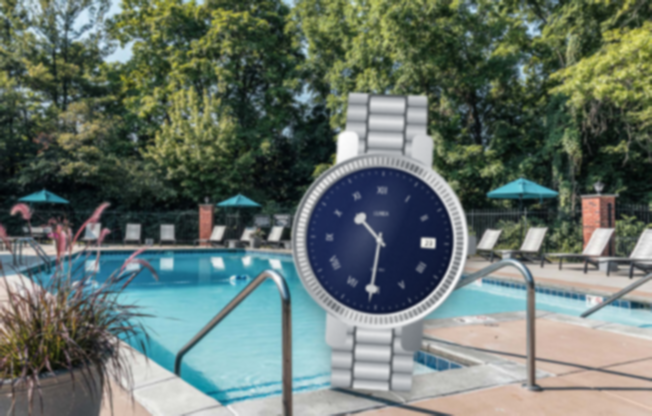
10:31
